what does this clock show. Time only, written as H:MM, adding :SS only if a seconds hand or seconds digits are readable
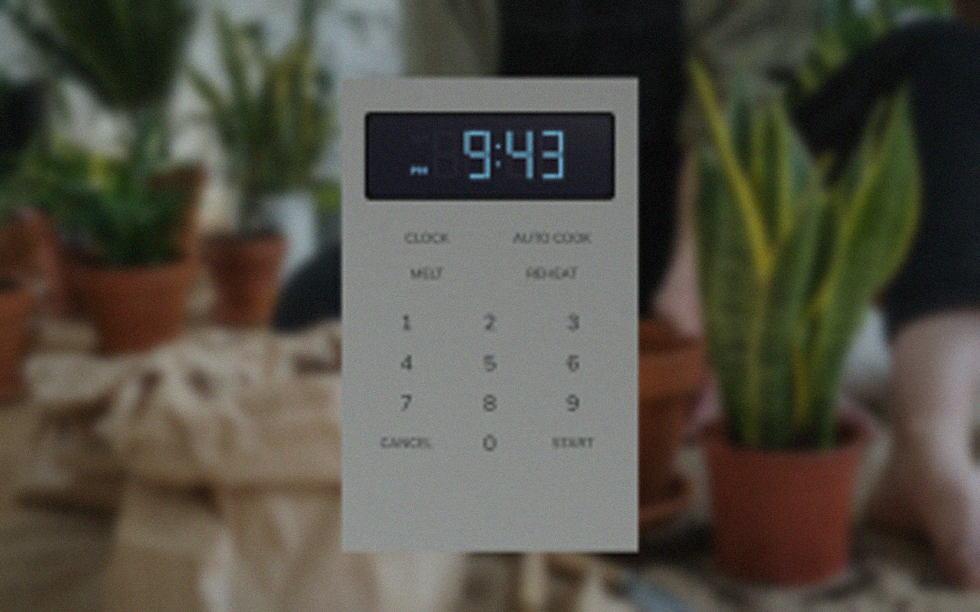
9:43
